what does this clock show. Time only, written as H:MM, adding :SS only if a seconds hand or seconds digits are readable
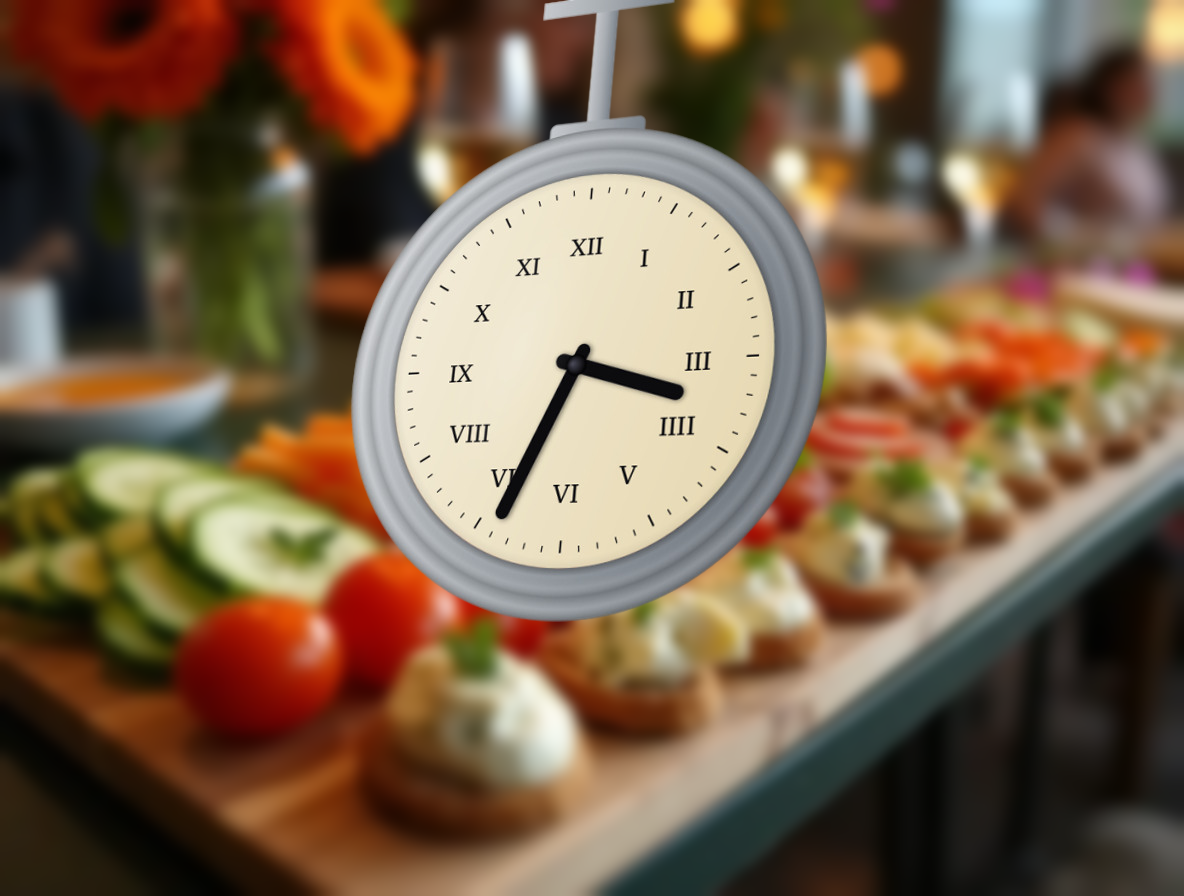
3:34
